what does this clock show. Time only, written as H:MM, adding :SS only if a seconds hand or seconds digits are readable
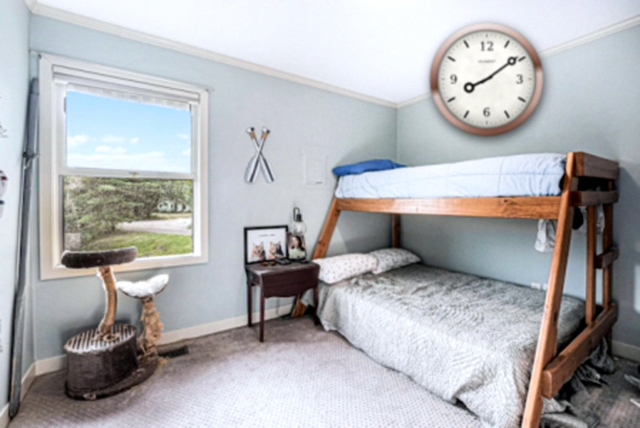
8:09
